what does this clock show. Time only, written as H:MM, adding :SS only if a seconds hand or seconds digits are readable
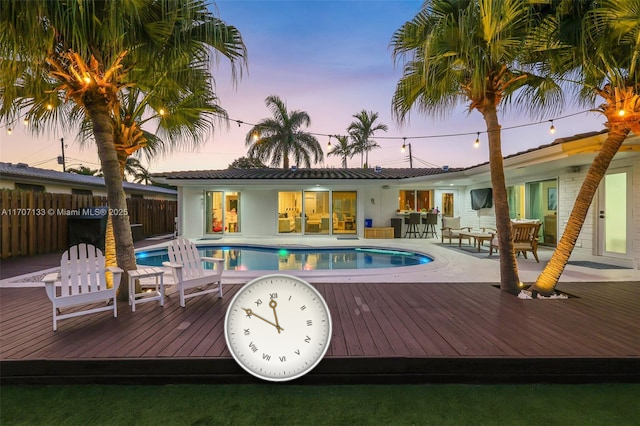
11:51
